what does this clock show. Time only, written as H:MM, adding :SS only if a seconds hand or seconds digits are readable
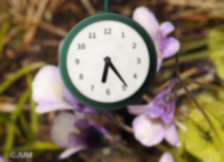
6:24
